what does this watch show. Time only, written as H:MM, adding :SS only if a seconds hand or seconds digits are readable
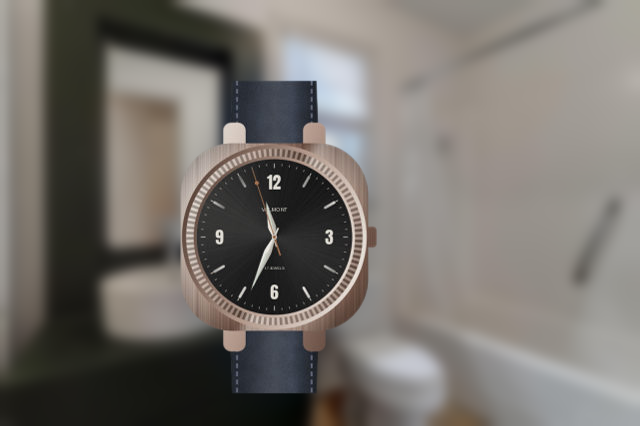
11:33:57
